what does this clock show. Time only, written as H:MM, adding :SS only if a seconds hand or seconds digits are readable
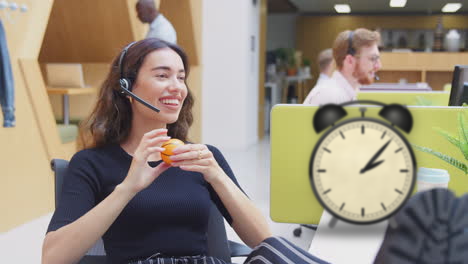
2:07
